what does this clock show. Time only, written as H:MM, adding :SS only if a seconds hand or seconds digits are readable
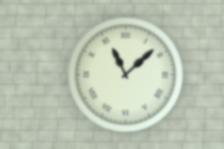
11:08
